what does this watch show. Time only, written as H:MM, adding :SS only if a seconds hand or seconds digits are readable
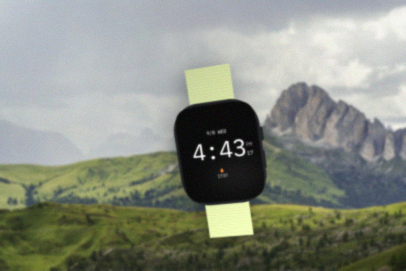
4:43
